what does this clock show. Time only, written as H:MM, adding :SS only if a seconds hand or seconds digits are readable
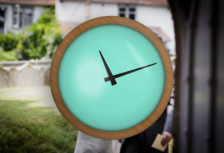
11:12
